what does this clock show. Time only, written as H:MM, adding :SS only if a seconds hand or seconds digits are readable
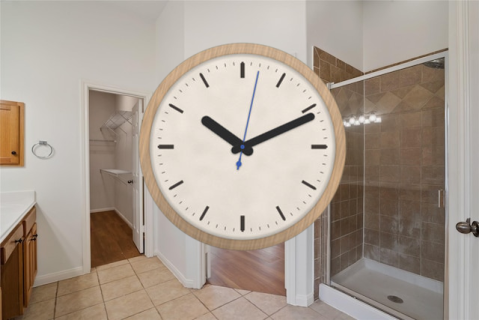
10:11:02
